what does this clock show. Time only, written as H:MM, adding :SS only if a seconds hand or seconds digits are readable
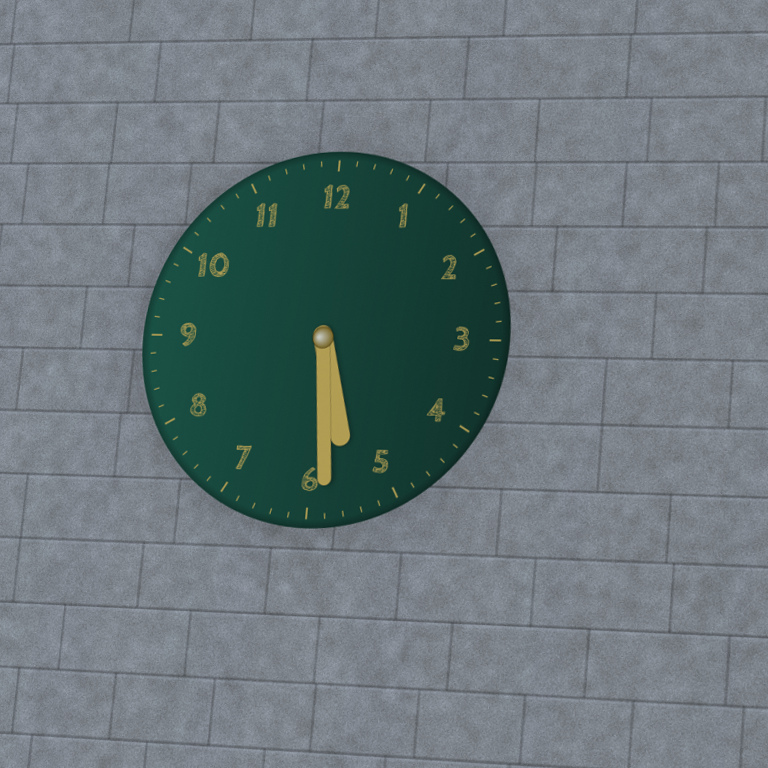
5:29
